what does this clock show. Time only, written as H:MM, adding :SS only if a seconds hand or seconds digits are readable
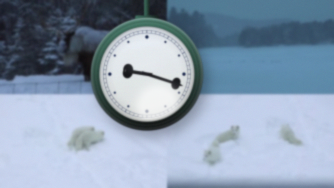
9:18
